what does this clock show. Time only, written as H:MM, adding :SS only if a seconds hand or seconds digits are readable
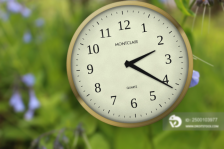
2:21
